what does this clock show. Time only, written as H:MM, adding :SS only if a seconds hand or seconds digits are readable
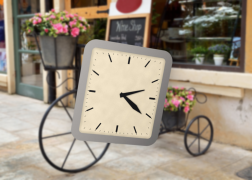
2:21
